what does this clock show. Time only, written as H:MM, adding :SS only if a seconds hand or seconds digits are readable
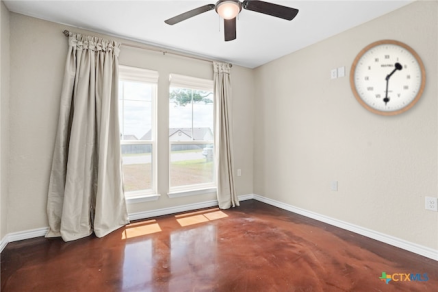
1:31
